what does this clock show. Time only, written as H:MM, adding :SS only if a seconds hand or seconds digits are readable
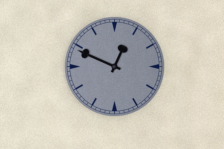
12:49
